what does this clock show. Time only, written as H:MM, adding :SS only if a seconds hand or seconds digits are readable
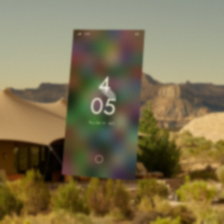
4:05
